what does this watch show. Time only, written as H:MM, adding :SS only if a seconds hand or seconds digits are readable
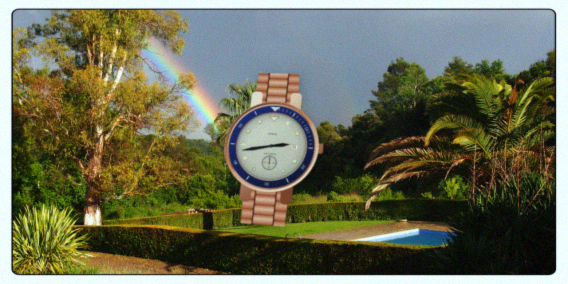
2:43
